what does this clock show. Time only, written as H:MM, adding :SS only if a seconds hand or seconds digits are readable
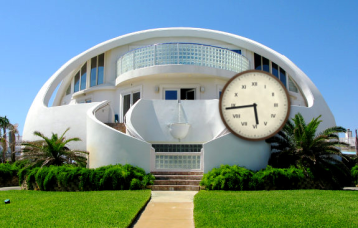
5:44
